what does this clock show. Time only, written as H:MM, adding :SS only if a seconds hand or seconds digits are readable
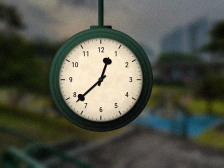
12:38
